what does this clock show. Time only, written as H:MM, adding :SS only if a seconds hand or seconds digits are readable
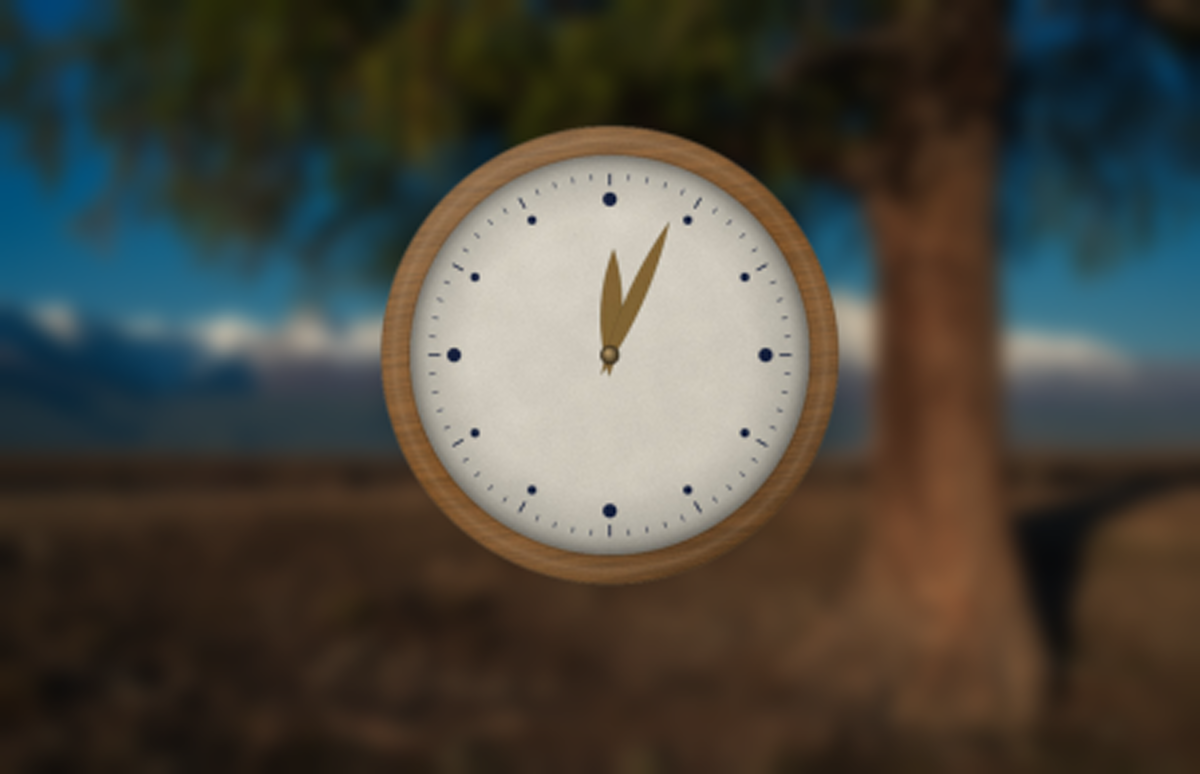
12:04
